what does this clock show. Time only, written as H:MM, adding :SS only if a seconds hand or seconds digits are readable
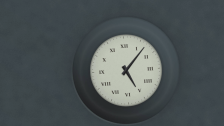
5:07
